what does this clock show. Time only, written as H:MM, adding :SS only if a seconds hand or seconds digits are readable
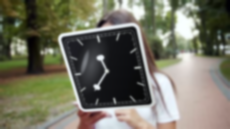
11:37
